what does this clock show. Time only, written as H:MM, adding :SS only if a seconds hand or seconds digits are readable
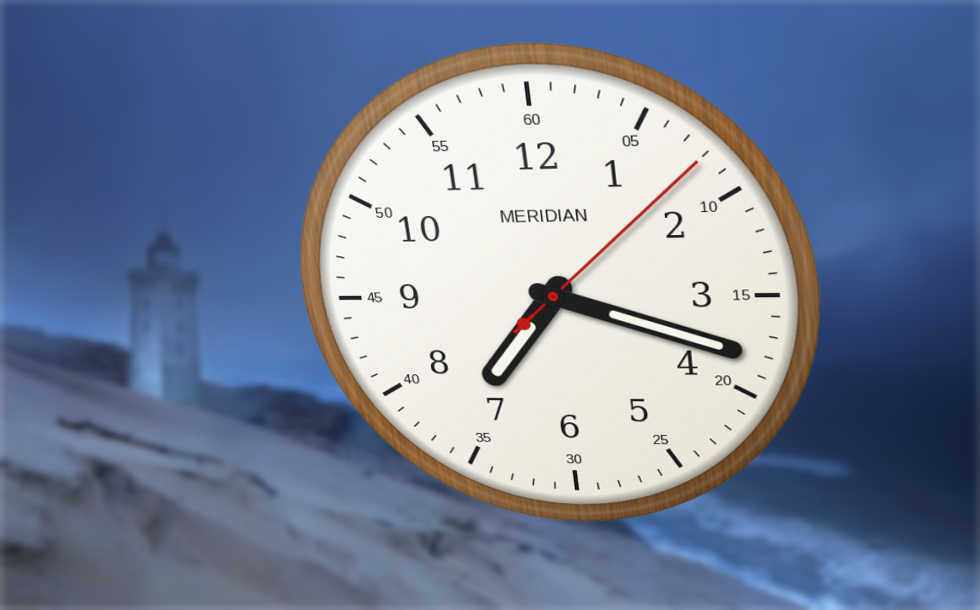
7:18:08
